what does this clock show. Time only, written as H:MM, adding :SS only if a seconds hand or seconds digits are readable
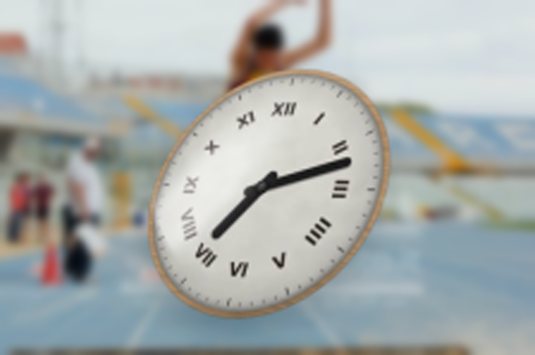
7:12
